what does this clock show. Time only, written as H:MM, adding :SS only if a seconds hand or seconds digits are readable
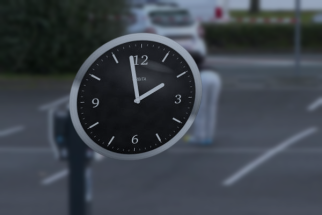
1:58
